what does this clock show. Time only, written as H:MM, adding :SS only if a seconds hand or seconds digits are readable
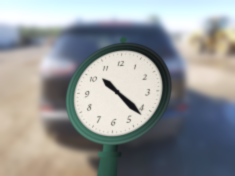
10:22
